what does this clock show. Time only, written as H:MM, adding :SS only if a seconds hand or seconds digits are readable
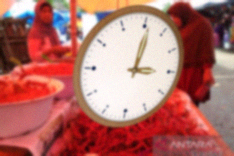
3:01
